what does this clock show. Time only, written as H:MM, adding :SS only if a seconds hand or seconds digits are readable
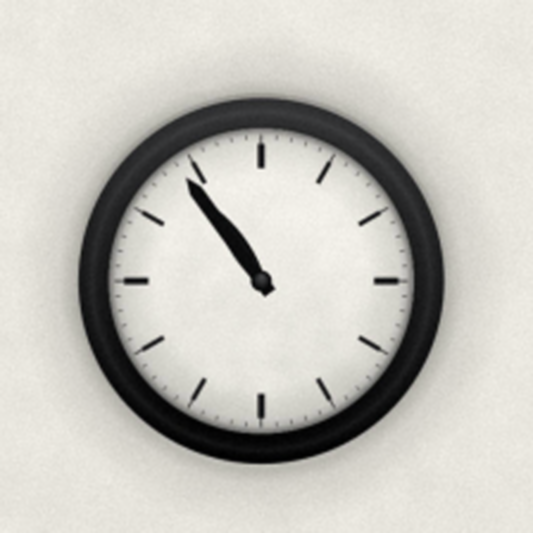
10:54
